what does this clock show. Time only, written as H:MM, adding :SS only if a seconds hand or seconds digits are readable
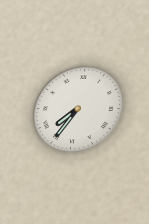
7:35
